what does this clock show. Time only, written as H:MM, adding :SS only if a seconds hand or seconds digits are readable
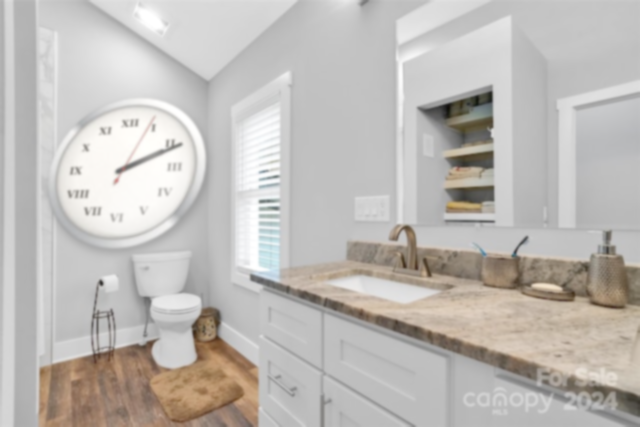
2:11:04
